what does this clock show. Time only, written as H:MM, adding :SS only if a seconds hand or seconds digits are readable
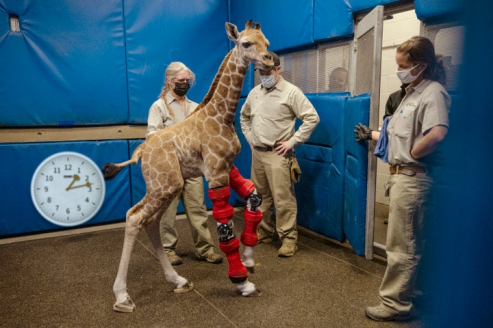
1:13
